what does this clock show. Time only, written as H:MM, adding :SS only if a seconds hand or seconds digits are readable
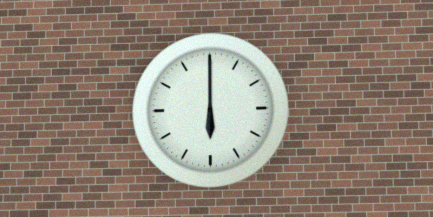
6:00
